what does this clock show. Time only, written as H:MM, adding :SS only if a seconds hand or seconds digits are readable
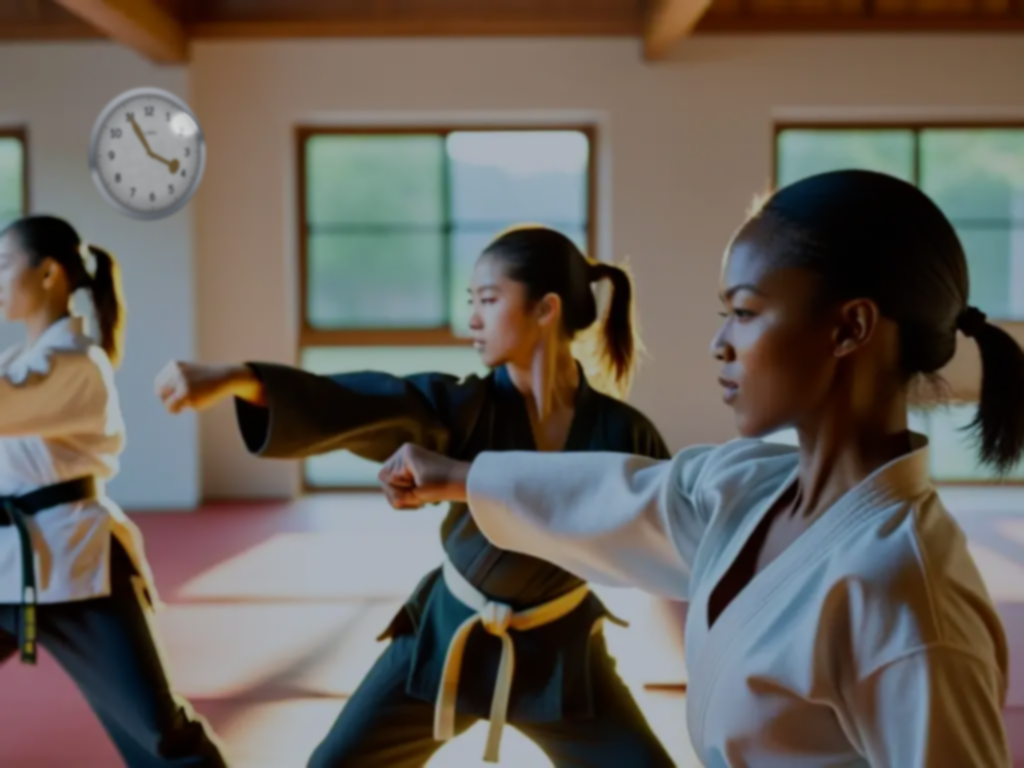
3:55
